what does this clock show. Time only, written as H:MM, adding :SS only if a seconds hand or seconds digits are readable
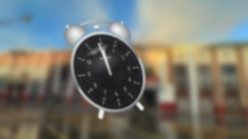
11:59
